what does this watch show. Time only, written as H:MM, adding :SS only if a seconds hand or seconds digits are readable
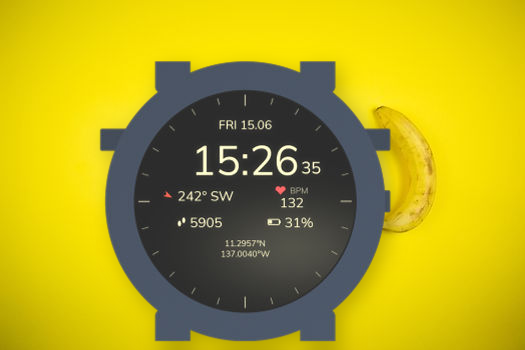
15:26:35
